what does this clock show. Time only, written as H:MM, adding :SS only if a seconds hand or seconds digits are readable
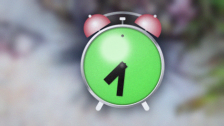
7:31
